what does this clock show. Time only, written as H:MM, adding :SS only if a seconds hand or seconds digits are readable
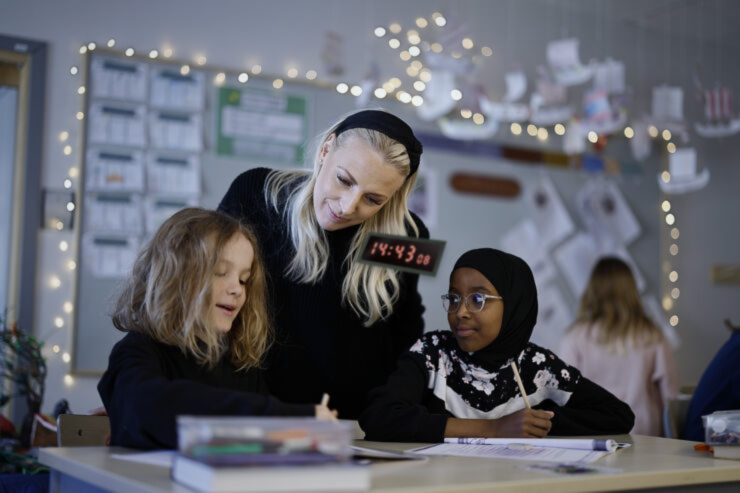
14:43
